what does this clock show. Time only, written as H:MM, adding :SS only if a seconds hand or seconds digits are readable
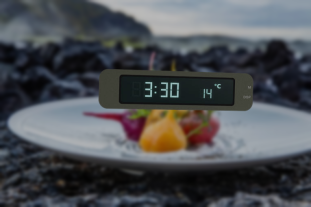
3:30
